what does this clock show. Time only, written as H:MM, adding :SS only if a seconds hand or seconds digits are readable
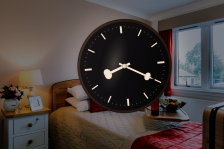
8:20
